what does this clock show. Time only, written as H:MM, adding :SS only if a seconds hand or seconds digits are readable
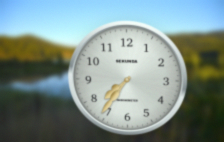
7:36
